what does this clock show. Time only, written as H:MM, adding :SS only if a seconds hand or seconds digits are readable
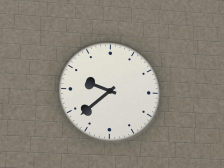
9:38
